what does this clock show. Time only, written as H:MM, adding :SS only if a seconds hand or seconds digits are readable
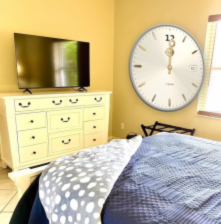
12:01
